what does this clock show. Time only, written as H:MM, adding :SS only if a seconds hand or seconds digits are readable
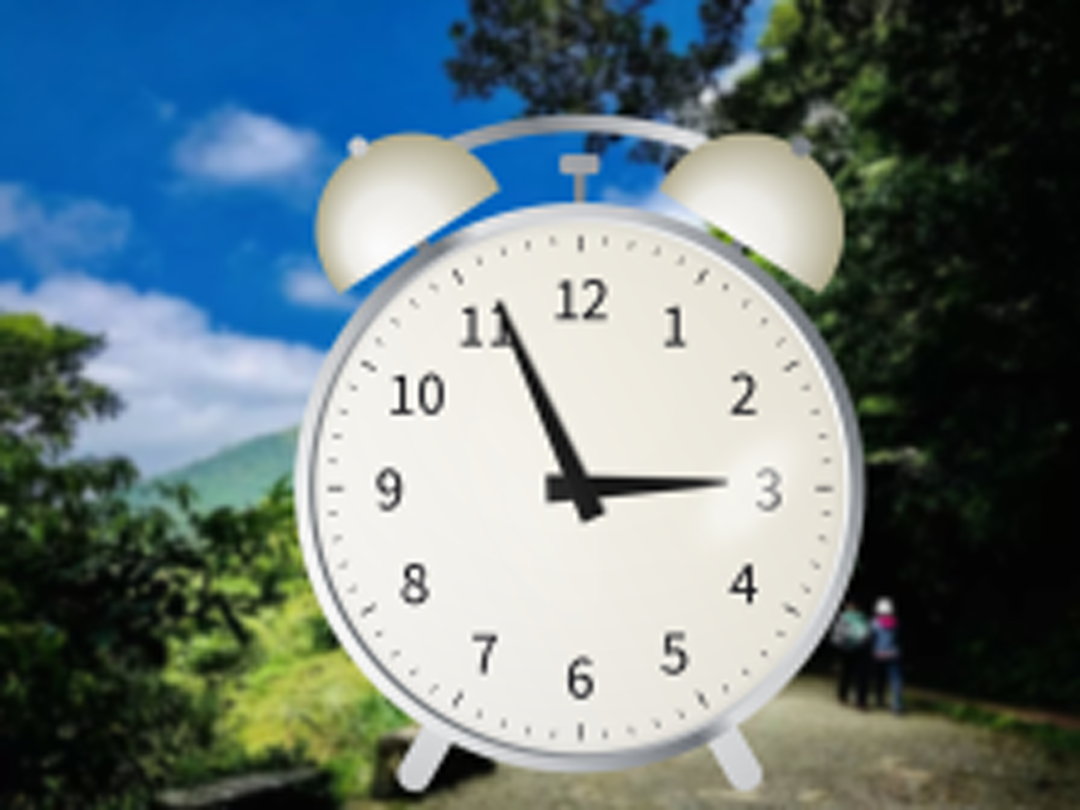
2:56
